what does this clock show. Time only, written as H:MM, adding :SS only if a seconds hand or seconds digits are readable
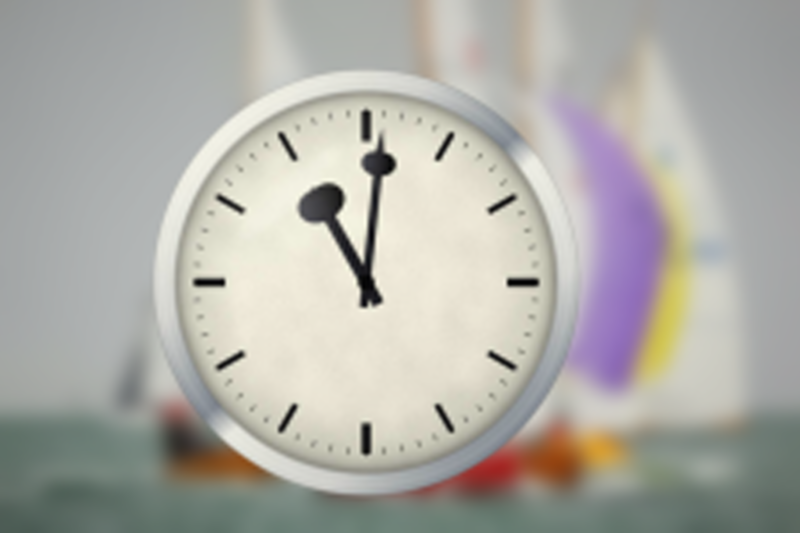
11:01
